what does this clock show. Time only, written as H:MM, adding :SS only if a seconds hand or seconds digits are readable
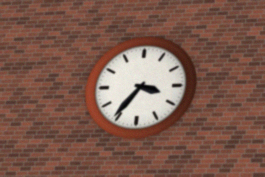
3:36
